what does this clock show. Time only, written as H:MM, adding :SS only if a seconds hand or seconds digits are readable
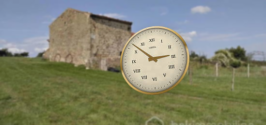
2:52
